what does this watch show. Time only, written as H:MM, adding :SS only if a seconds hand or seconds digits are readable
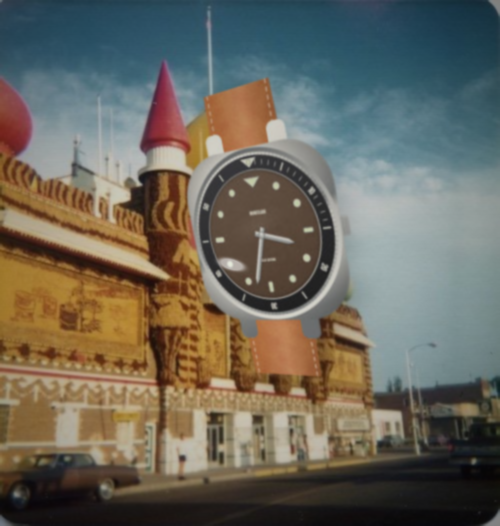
3:33
